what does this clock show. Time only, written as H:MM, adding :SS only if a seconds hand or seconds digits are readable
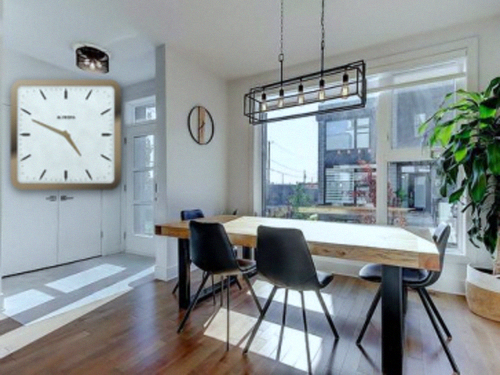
4:49
